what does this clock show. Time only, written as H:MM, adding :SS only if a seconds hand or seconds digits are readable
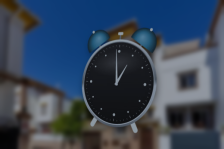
12:59
